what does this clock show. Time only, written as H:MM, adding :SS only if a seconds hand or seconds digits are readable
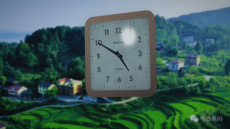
4:50
